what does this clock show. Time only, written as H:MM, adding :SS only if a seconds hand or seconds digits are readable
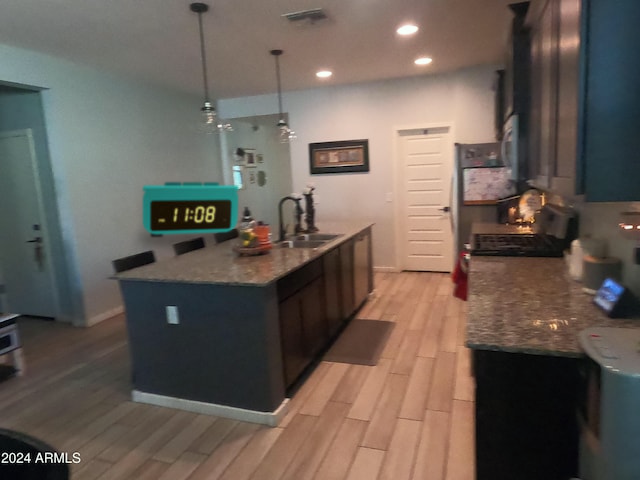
11:08
